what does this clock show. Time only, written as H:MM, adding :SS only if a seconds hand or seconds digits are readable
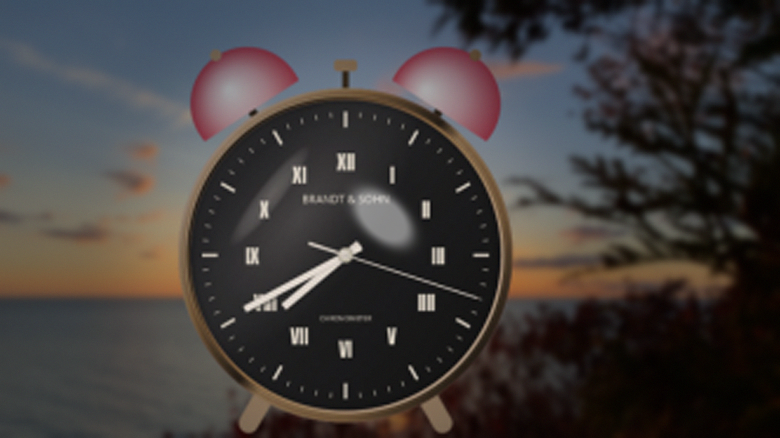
7:40:18
